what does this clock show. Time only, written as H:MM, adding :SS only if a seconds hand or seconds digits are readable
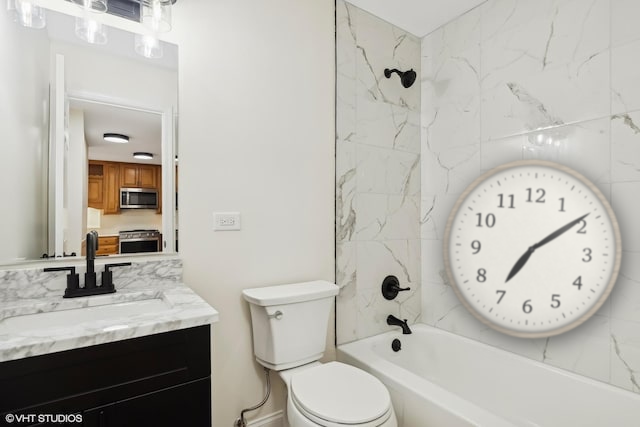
7:09
